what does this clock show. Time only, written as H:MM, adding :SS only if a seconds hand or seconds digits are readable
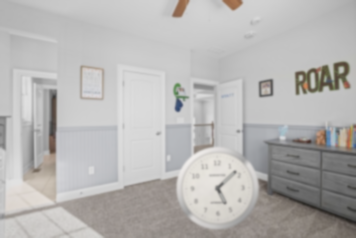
5:08
